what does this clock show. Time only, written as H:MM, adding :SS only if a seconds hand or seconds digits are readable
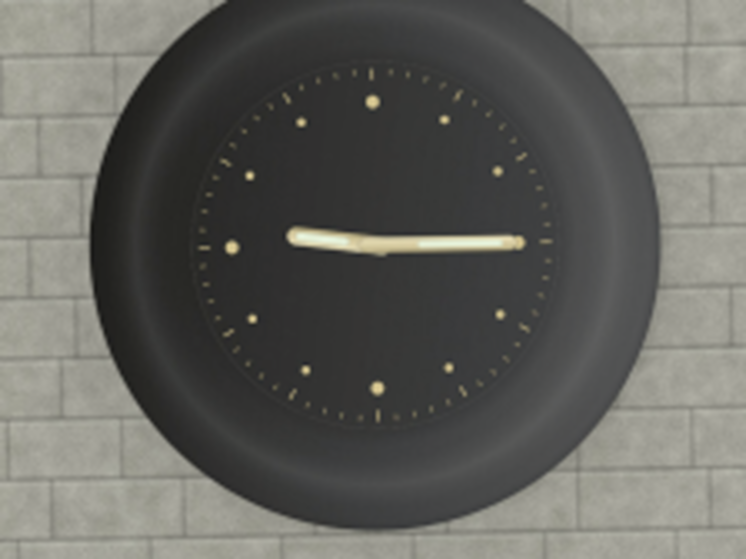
9:15
